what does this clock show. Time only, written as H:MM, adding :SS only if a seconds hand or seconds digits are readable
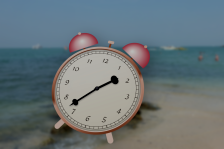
1:37
